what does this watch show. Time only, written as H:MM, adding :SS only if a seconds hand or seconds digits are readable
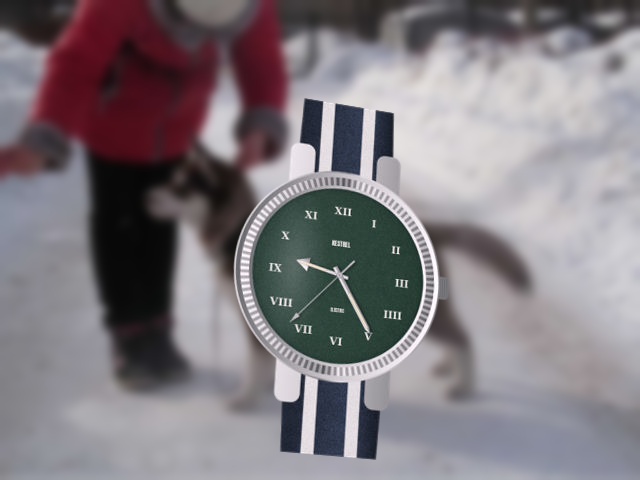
9:24:37
